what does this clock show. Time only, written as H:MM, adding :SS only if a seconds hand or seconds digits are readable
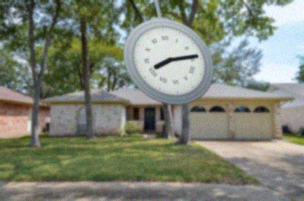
8:14
